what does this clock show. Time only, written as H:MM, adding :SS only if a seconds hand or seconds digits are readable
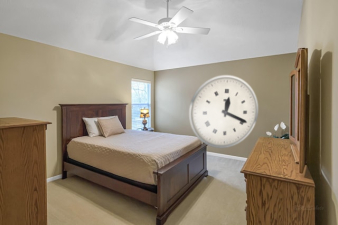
12:19
